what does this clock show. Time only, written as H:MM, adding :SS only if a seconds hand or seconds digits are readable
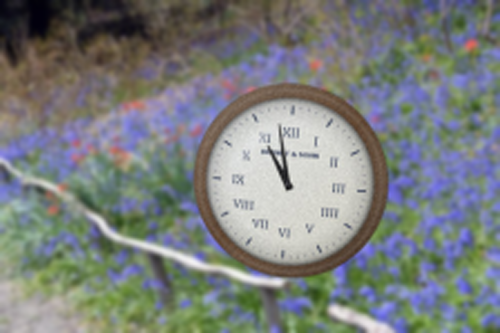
10:58
